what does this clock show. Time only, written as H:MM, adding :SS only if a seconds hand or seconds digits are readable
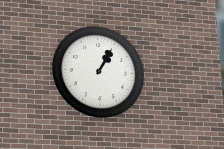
1:05
